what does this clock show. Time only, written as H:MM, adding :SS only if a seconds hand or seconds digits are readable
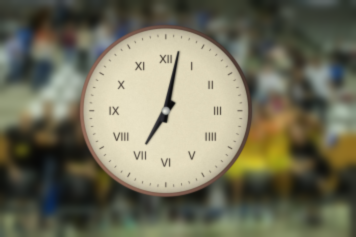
7:02
